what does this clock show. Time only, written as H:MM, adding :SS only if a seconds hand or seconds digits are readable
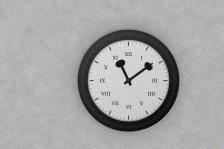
11:09
